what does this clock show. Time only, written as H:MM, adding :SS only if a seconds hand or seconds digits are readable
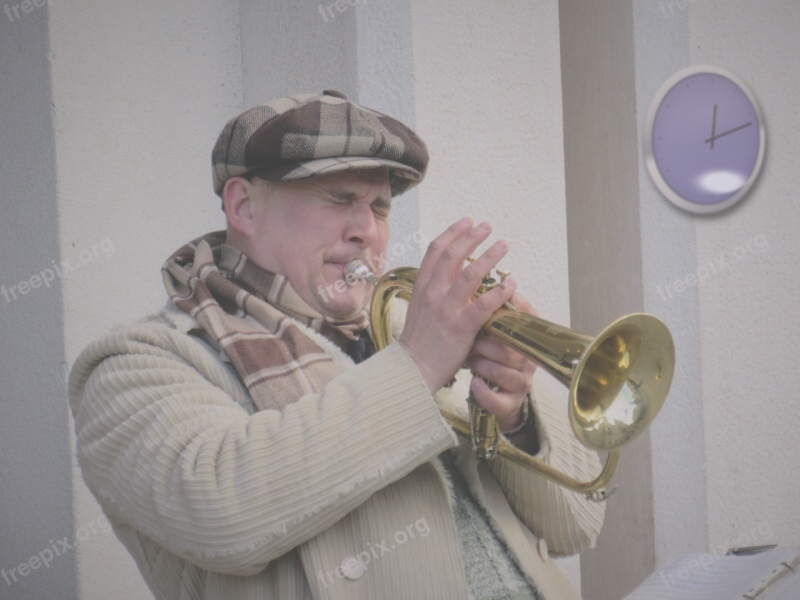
12:12
